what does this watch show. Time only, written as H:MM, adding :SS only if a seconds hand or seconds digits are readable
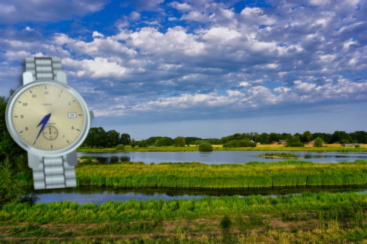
7:35
